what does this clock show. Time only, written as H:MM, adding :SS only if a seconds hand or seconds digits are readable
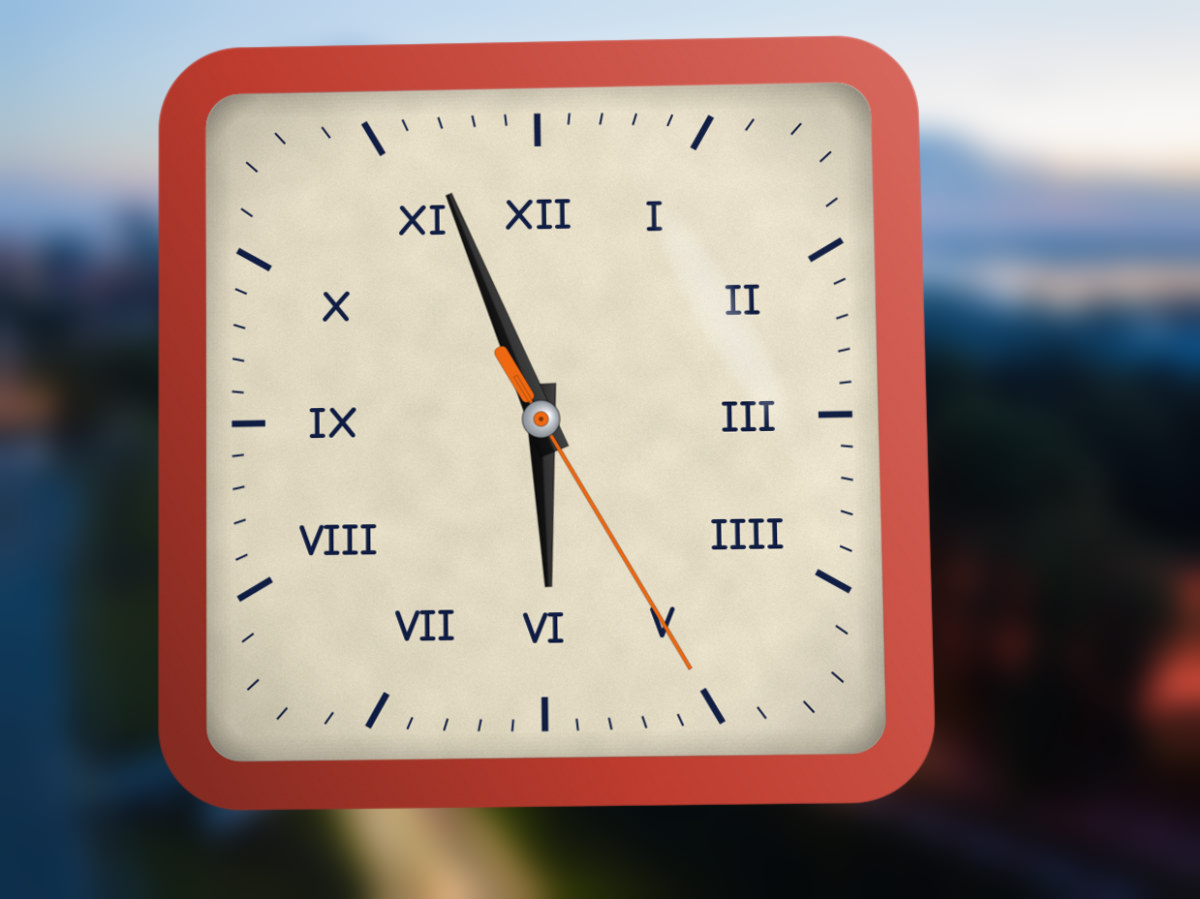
5:56:25
